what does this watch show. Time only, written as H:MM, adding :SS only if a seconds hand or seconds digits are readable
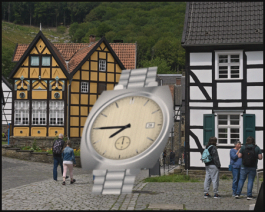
7:45
